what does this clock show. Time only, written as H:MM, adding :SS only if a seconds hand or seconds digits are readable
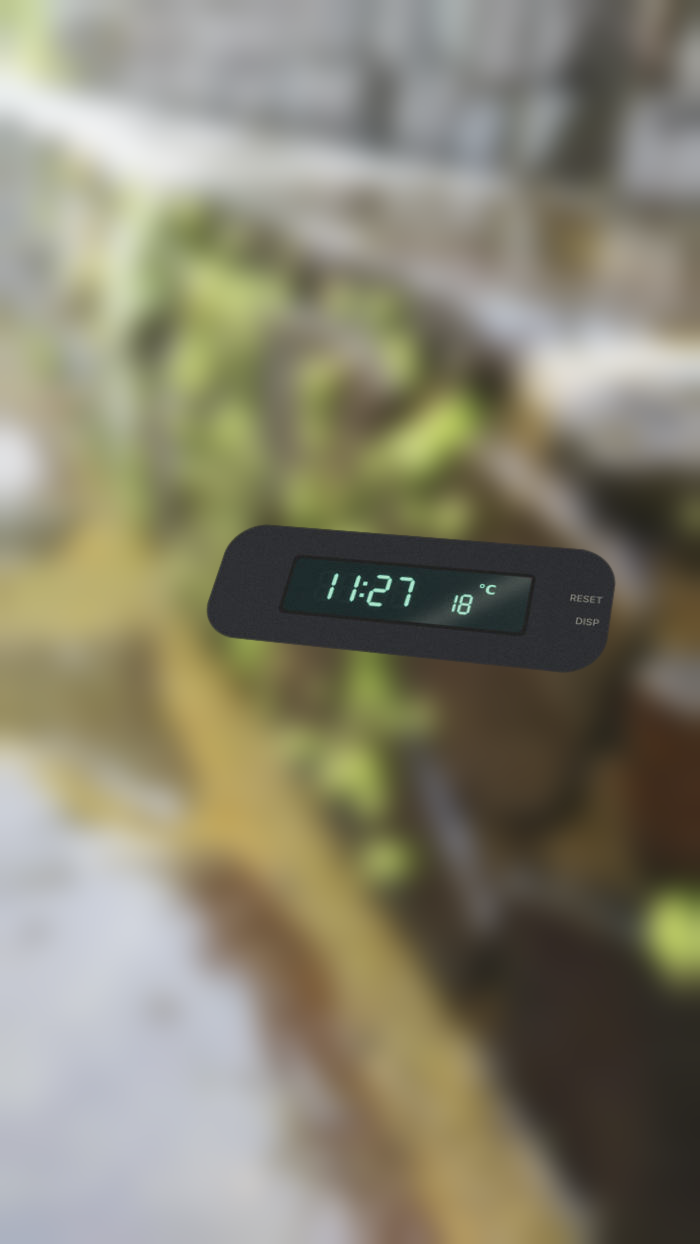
11:27
